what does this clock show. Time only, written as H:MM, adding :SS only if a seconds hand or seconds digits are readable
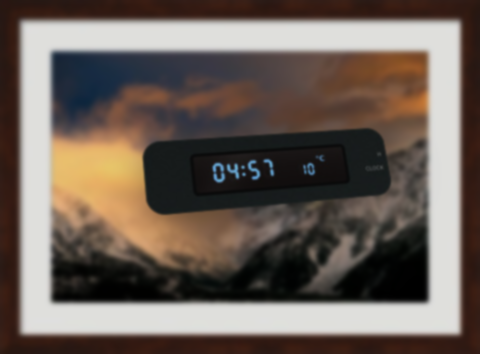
4:57
